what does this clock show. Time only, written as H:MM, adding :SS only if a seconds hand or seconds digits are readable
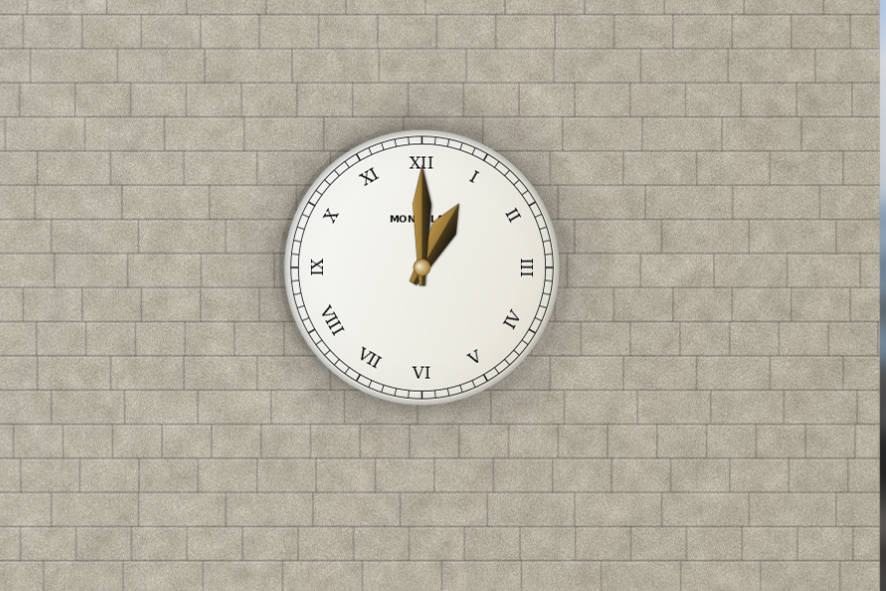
1:00
